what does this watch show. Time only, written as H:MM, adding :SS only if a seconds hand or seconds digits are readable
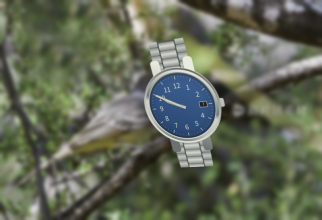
9:50
